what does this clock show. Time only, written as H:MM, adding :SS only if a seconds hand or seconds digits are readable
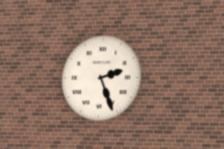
2:26
